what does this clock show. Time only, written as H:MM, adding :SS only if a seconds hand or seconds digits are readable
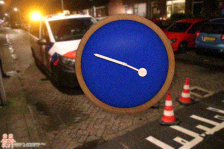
3:48
